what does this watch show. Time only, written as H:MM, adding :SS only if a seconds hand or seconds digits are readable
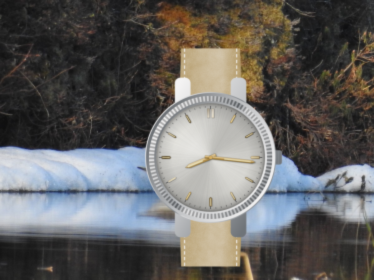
8:16
